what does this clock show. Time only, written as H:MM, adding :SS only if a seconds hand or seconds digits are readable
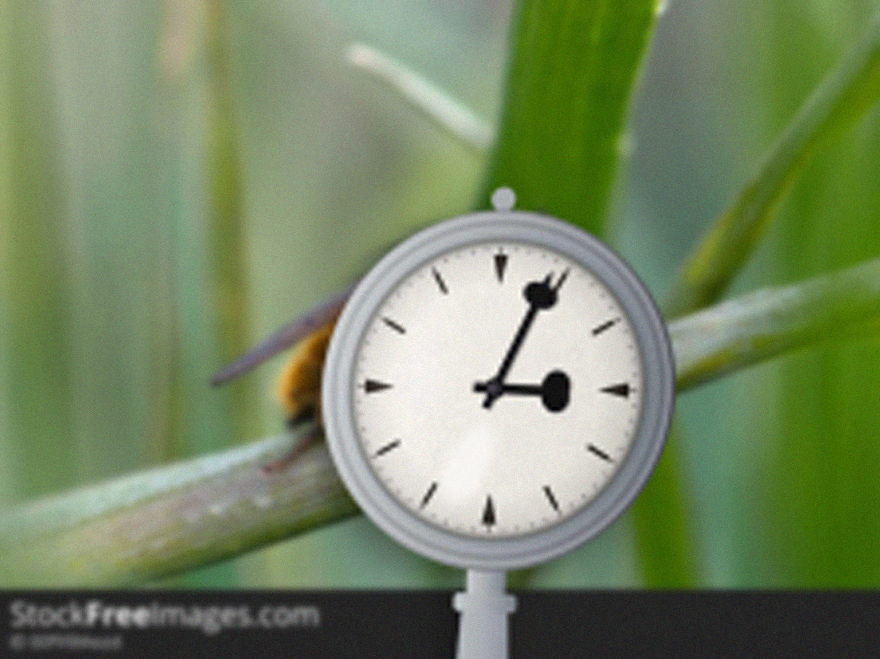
3:04
